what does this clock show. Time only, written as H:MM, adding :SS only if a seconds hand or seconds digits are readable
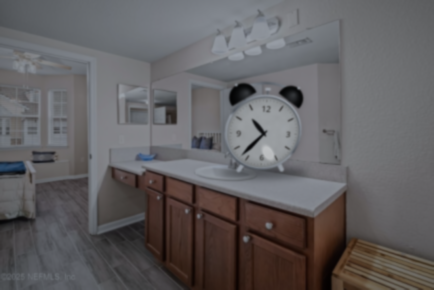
10:37
